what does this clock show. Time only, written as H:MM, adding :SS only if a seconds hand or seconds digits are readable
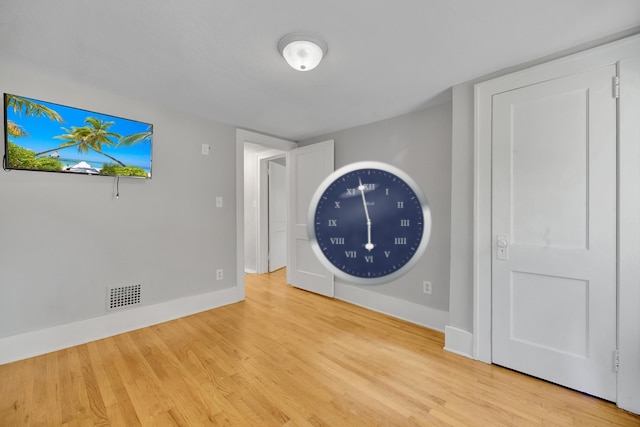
5:58
